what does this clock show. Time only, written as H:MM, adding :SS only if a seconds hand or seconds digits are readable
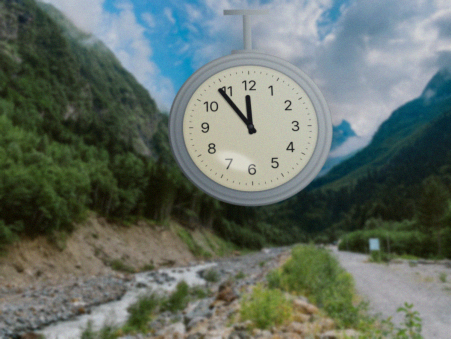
11:54
